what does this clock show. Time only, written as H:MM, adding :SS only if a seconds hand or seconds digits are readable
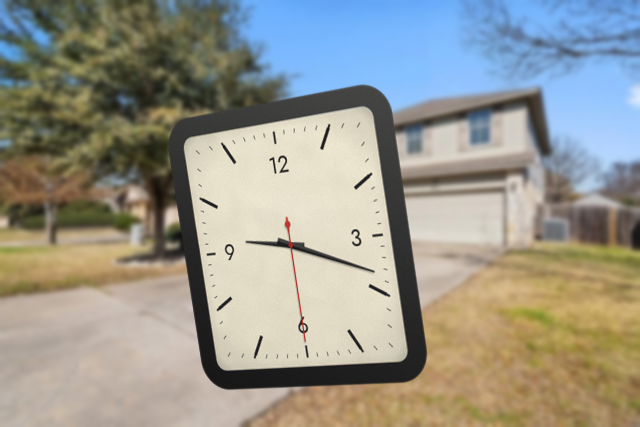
9:18:30
